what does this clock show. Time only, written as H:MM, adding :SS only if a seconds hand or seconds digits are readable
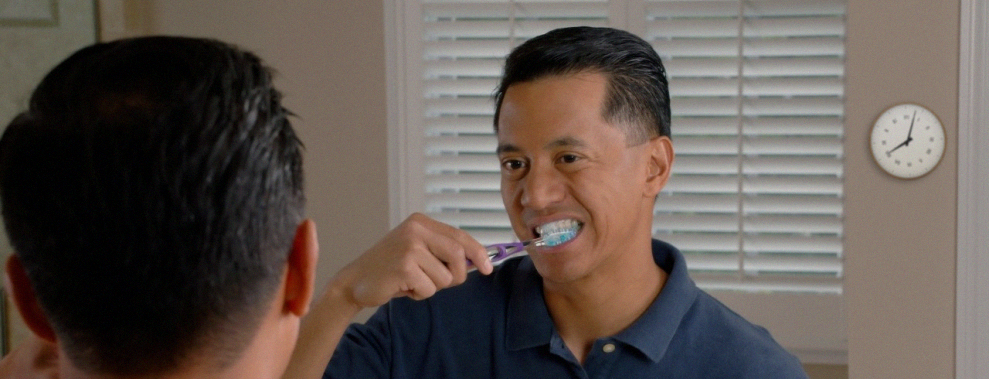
8:03
